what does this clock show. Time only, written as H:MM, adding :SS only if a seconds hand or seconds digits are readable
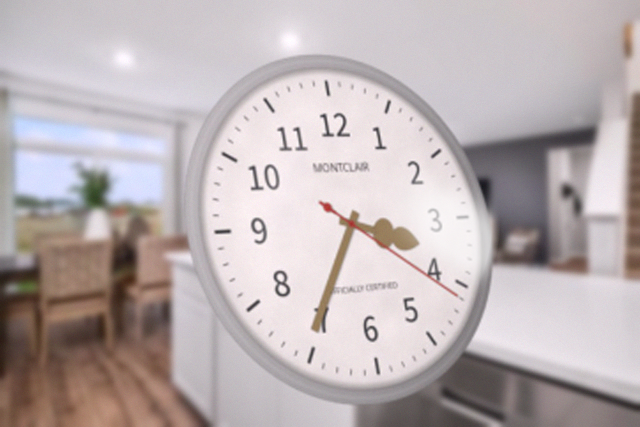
3:35:21
